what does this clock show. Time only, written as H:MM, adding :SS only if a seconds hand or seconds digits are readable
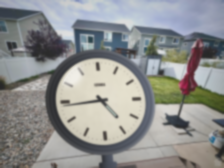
4:44
